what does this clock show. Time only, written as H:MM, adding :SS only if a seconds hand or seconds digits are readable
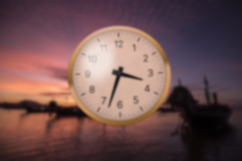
3:33
